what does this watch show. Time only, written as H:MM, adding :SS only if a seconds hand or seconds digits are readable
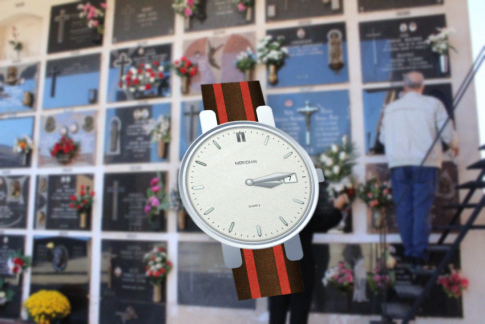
3:14
